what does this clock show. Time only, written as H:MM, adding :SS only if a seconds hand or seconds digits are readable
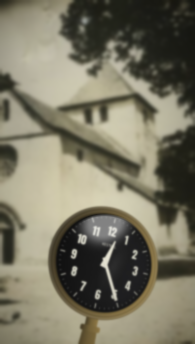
12:25
